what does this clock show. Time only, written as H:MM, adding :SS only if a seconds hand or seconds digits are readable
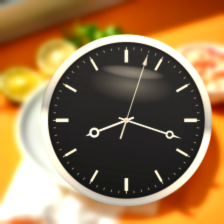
8:18:03
